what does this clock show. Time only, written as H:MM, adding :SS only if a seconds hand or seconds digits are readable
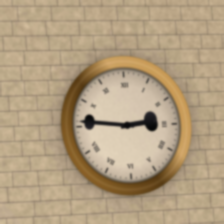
2:46
